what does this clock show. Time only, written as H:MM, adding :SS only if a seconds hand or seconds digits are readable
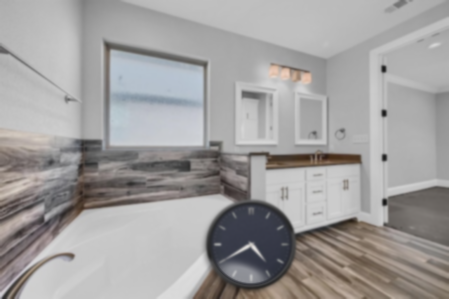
4:40
